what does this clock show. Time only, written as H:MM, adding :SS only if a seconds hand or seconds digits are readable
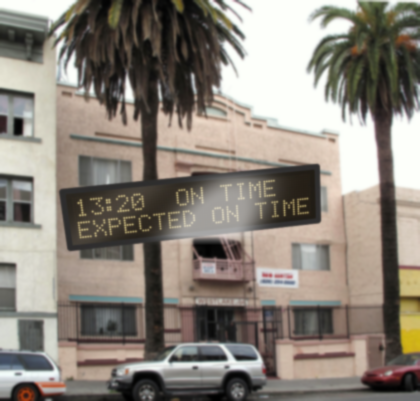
13:20
